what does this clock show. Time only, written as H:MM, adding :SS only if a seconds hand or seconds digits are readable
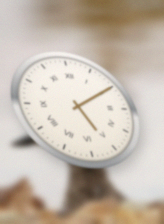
5:10
